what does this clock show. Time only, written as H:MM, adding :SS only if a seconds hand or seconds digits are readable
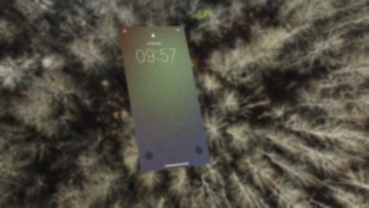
9:57
